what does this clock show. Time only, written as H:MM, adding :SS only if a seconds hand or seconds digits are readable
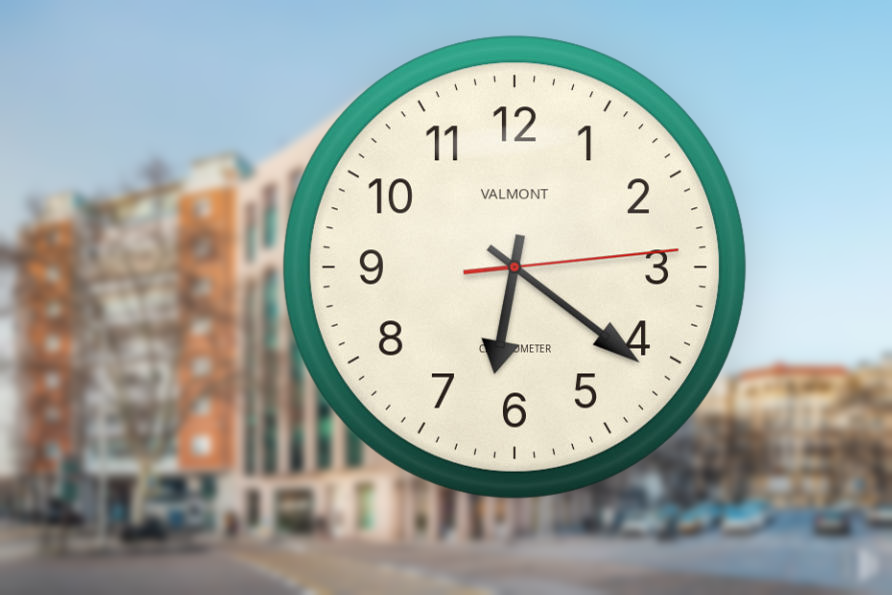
6:21:14
